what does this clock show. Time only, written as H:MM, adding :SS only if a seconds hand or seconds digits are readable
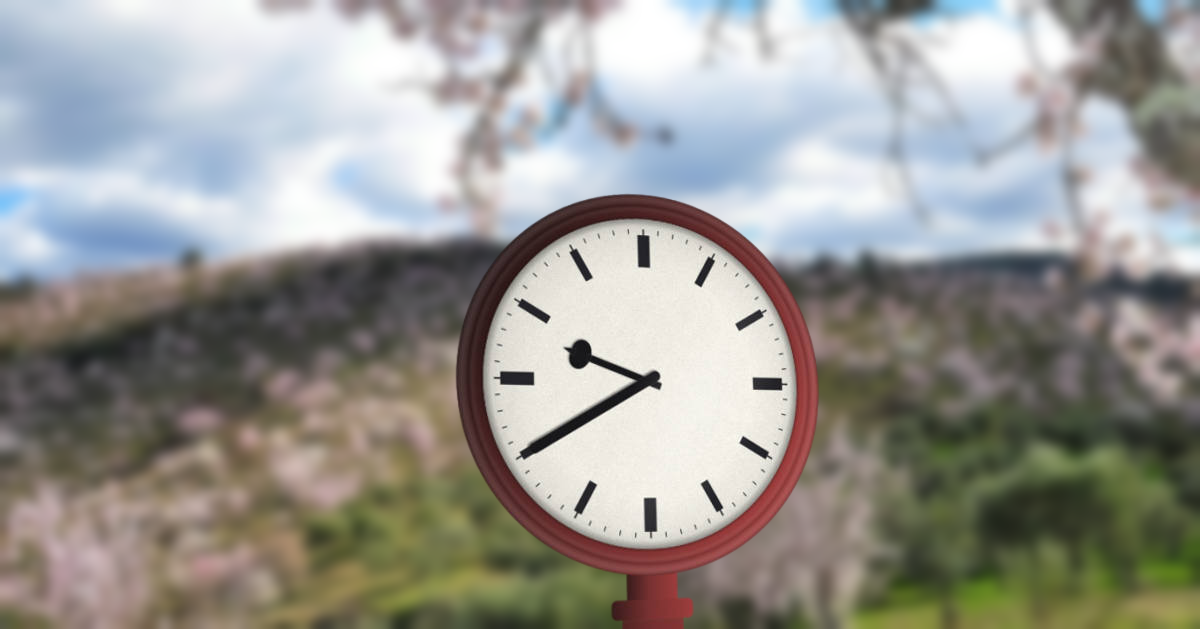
9:40
